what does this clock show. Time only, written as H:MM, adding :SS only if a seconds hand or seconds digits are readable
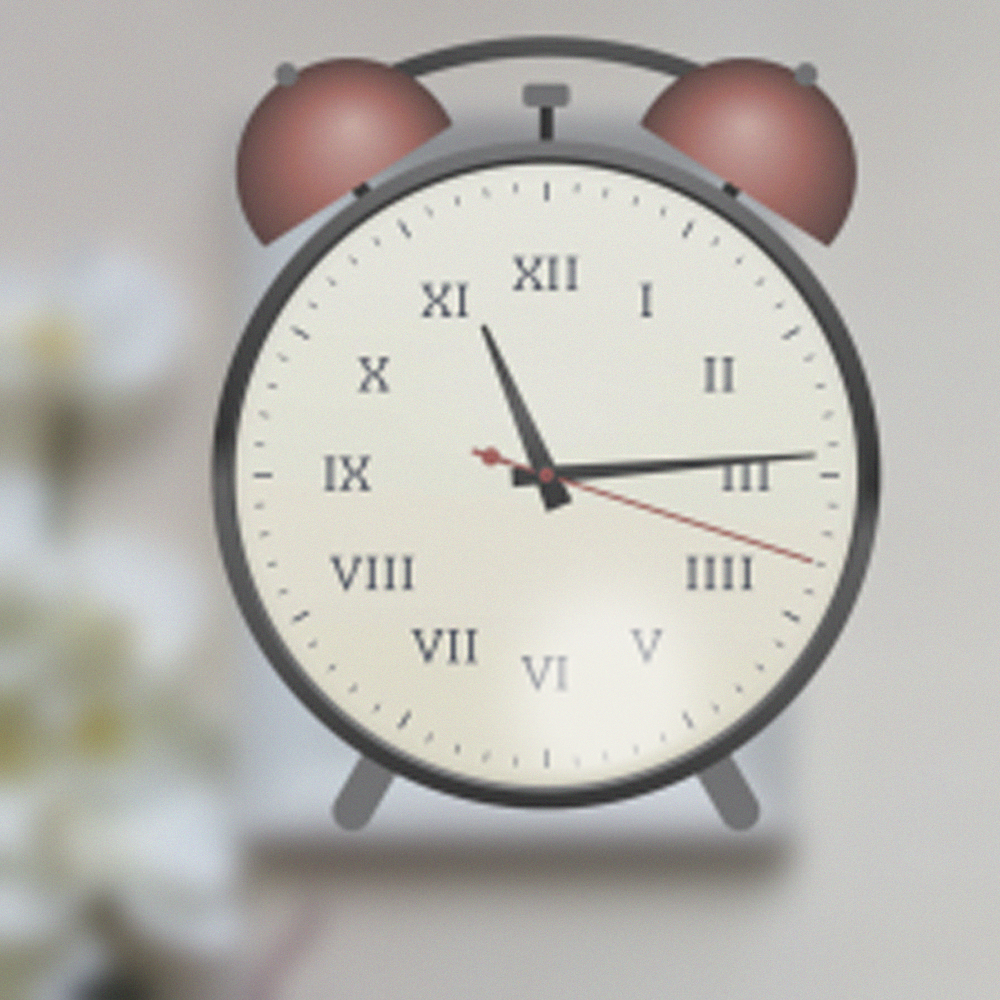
11:14:18
